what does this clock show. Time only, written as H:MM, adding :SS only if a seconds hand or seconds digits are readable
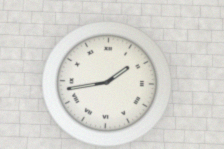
1:43
